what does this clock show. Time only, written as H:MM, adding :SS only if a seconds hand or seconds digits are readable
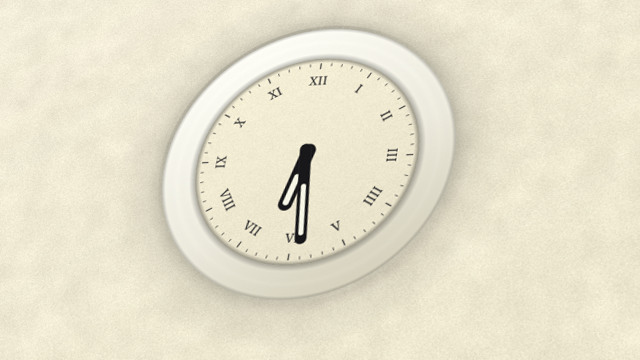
6:29
